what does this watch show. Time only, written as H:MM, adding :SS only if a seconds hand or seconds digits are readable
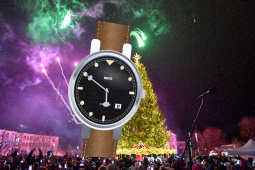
5:50
